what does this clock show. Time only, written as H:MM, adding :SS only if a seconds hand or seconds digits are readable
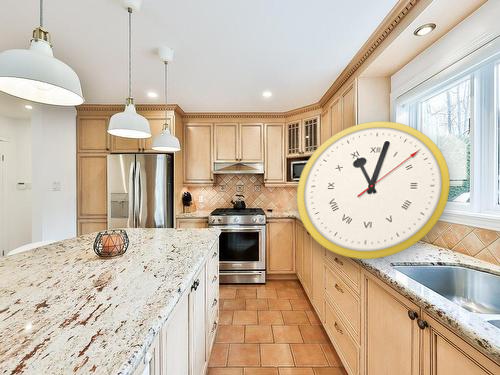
11:02:08
